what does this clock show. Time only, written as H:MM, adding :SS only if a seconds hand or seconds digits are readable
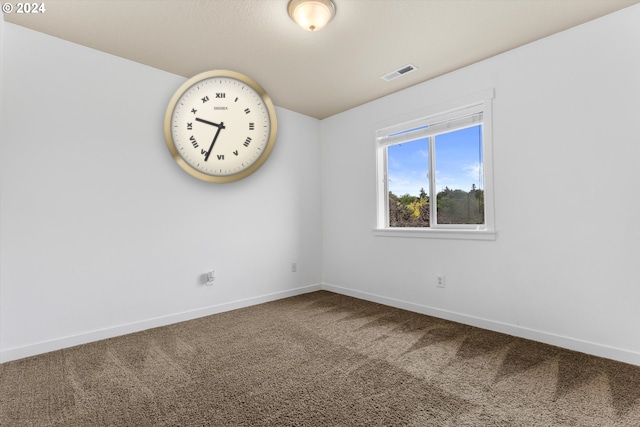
9:34
